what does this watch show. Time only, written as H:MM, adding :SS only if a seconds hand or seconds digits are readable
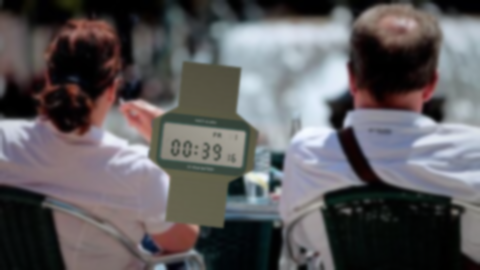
0:39
